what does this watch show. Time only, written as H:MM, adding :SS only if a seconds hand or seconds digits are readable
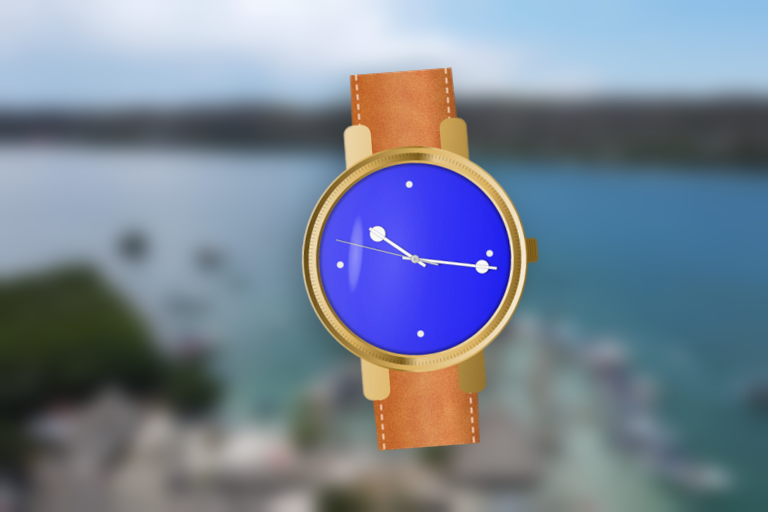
10:16:48
